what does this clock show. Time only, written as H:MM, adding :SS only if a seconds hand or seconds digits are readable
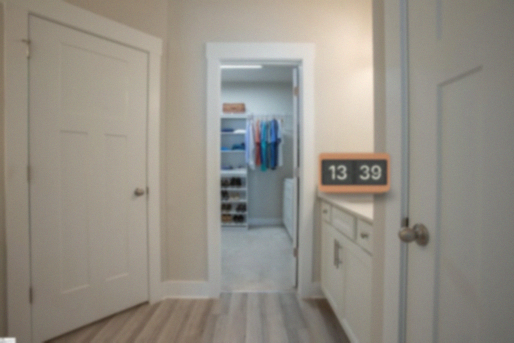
13:39
